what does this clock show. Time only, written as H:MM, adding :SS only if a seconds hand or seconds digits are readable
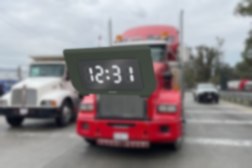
12:31
